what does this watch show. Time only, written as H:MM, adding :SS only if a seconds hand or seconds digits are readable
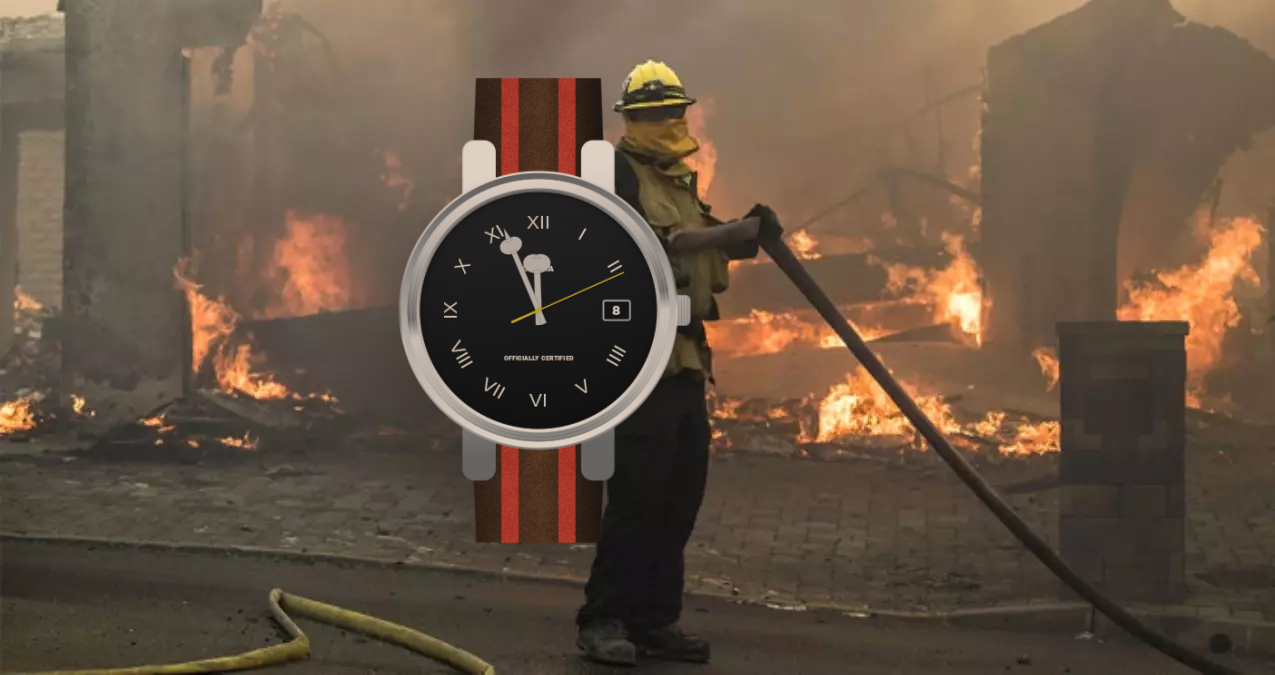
11:56:11
